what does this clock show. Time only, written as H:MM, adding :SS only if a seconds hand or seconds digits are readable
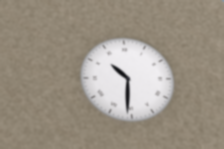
10:31
